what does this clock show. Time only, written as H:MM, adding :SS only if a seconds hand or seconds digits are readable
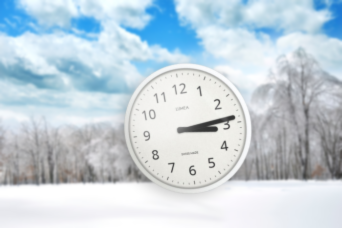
3:14
